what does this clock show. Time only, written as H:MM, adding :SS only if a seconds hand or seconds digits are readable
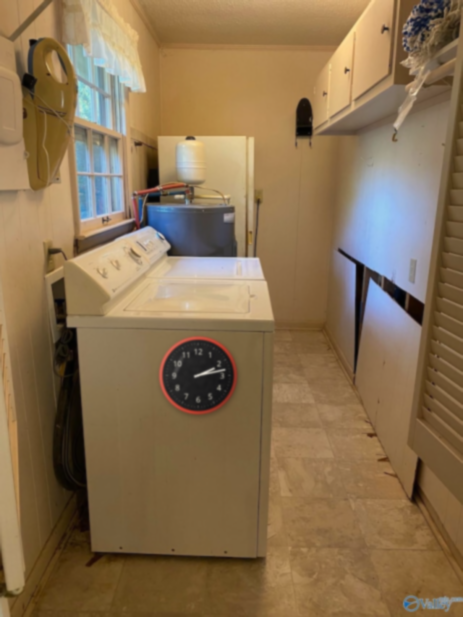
2:13
